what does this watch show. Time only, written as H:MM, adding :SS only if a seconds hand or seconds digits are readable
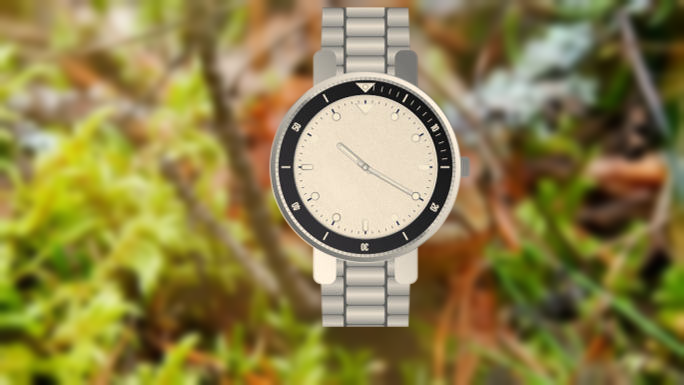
10:20
